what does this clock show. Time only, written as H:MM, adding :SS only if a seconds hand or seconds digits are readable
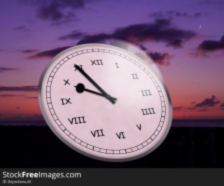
9:55
